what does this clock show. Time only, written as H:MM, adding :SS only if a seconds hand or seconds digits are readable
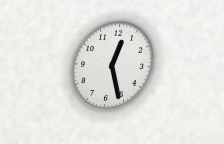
12:26
